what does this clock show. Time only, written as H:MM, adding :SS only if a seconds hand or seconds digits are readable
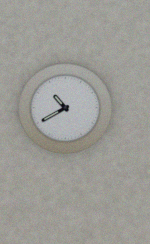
10:40
